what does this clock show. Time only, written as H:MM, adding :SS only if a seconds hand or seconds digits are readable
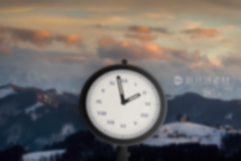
1:58
